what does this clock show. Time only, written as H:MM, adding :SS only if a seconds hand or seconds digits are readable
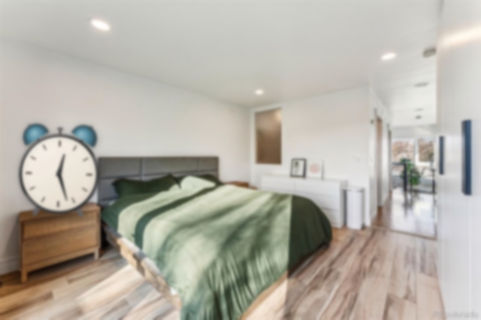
12:27
